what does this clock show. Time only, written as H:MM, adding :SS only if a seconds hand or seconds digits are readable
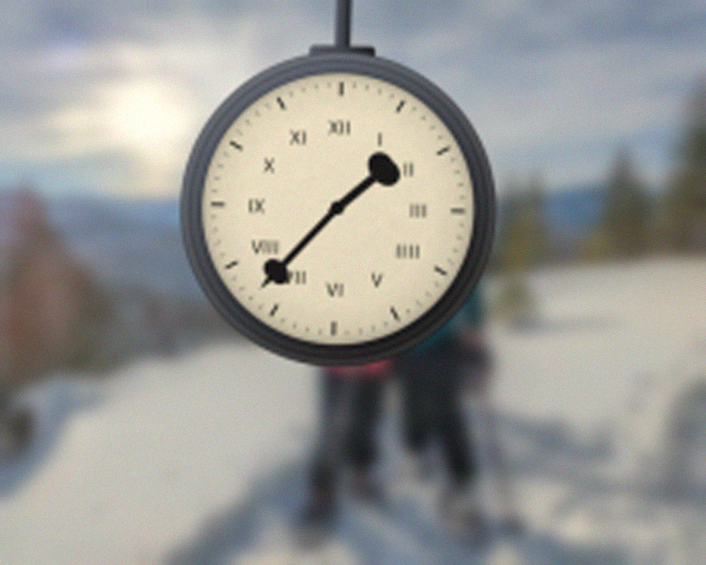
1:37
